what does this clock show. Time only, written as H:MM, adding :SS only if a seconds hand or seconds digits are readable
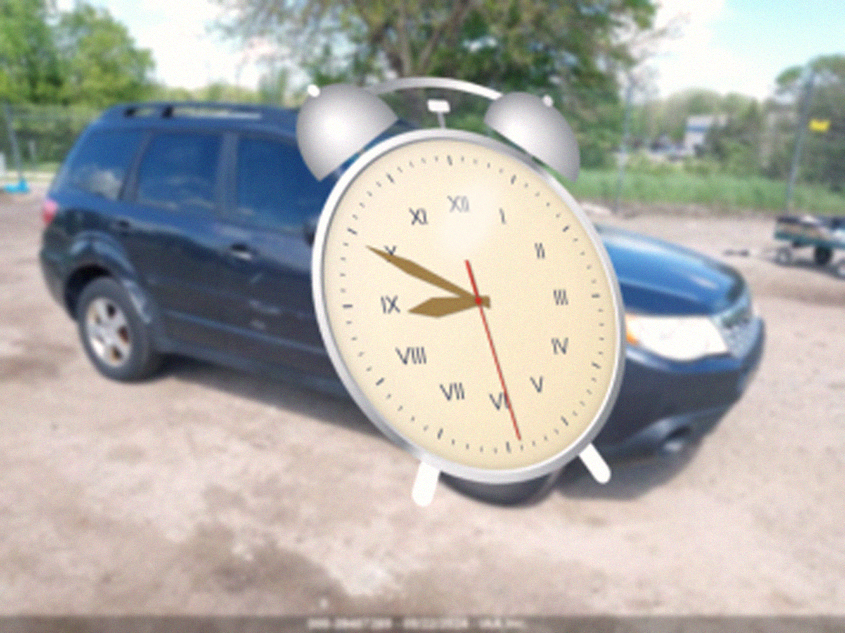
8:49:29
